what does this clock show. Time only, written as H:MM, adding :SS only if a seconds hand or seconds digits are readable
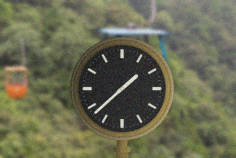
1:38
